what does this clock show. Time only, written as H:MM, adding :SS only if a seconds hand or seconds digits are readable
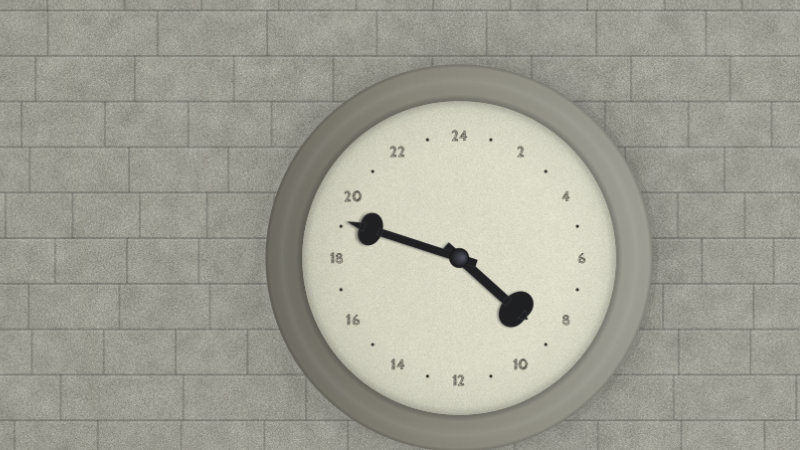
8:48
